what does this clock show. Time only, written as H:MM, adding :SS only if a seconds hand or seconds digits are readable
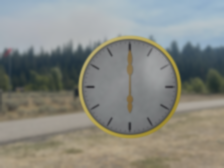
6:00
